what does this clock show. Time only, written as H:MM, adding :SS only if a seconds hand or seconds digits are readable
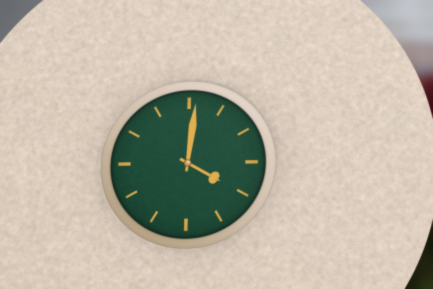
4:01
